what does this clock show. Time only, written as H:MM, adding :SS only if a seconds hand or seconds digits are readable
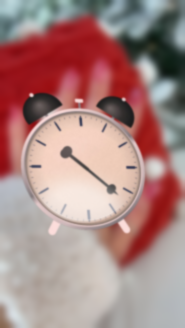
10:22
